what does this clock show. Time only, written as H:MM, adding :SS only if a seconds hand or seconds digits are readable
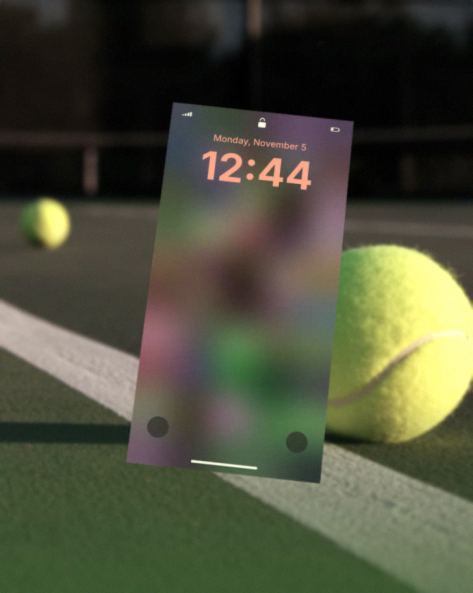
12:44
